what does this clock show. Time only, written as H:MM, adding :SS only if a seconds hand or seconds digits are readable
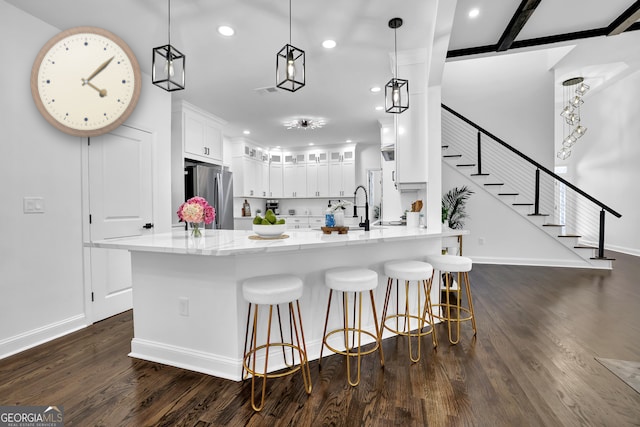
4:08
